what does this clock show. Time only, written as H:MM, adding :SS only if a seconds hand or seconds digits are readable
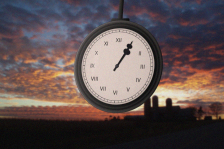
1:05
